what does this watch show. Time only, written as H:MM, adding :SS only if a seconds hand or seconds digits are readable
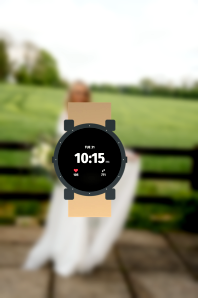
10:15
